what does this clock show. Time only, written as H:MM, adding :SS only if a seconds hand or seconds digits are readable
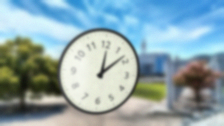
12:08
